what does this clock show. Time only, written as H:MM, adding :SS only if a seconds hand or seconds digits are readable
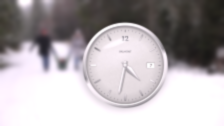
4:32
